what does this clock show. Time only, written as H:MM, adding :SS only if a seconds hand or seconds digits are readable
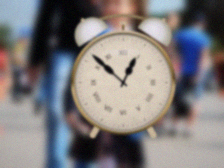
12:52
